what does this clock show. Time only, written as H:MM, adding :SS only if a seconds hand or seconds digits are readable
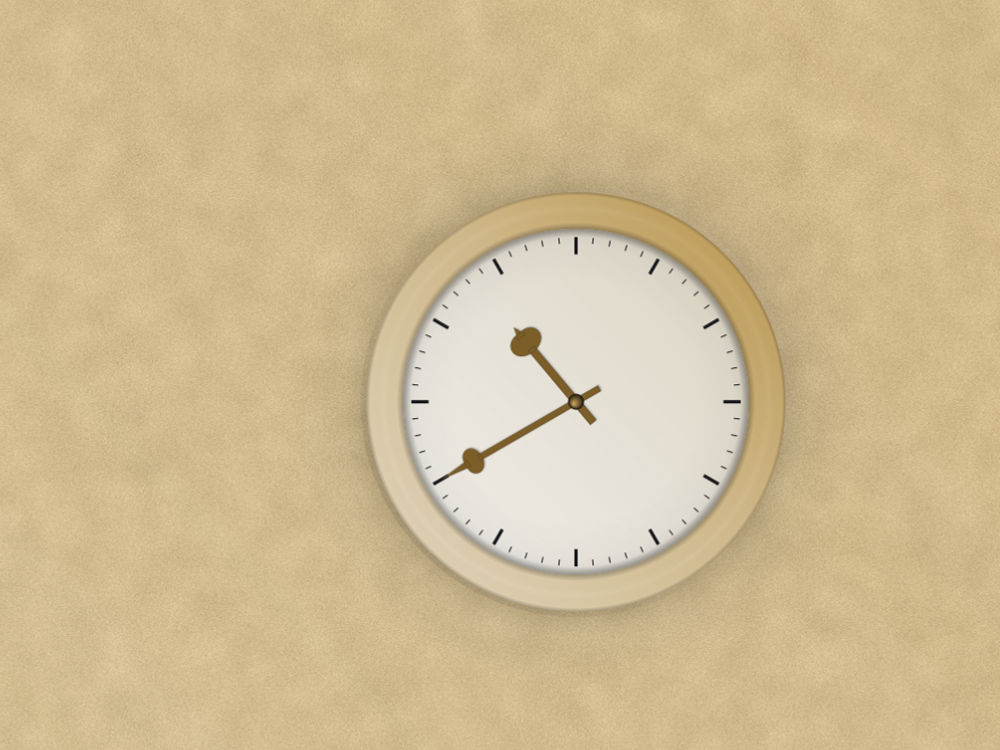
10:40
